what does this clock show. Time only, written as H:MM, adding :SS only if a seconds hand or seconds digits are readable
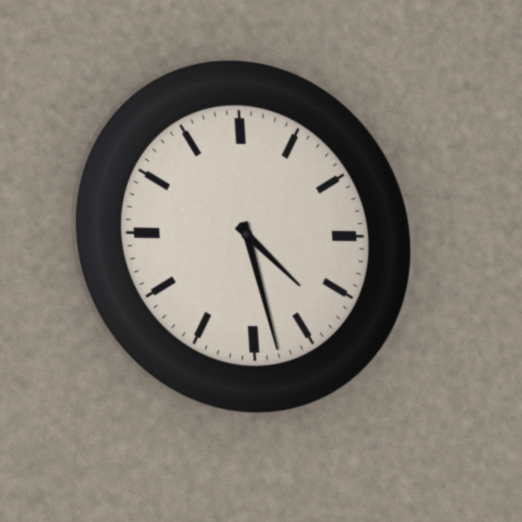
4:28
